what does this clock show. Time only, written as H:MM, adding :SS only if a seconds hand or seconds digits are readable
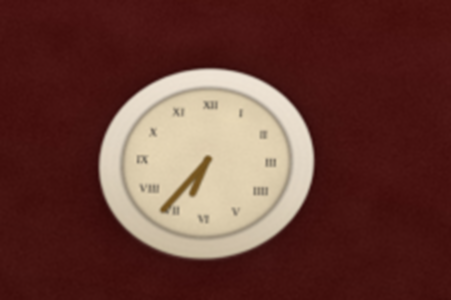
6:36
